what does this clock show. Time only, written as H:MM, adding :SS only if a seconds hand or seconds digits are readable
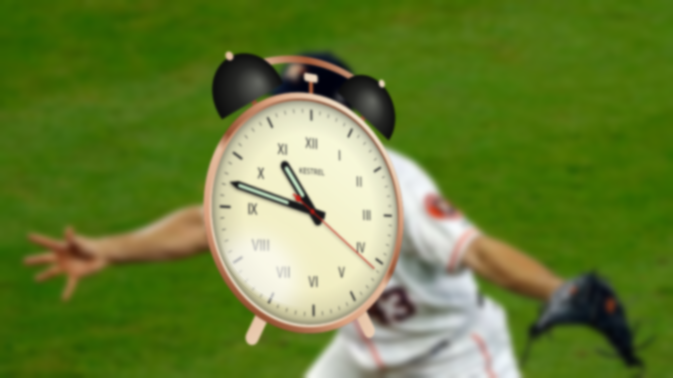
10:47:21
